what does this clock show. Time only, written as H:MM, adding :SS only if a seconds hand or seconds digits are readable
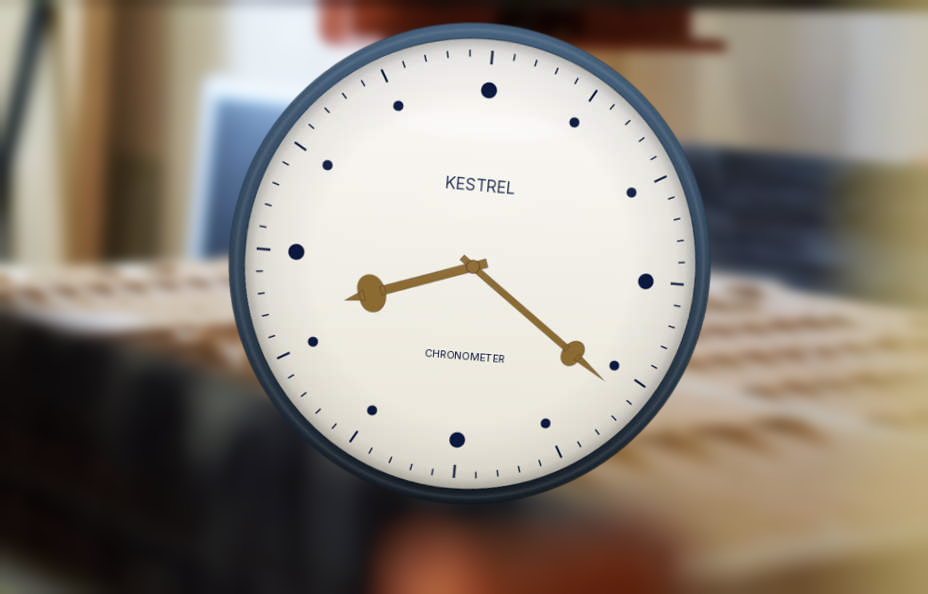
8:21
